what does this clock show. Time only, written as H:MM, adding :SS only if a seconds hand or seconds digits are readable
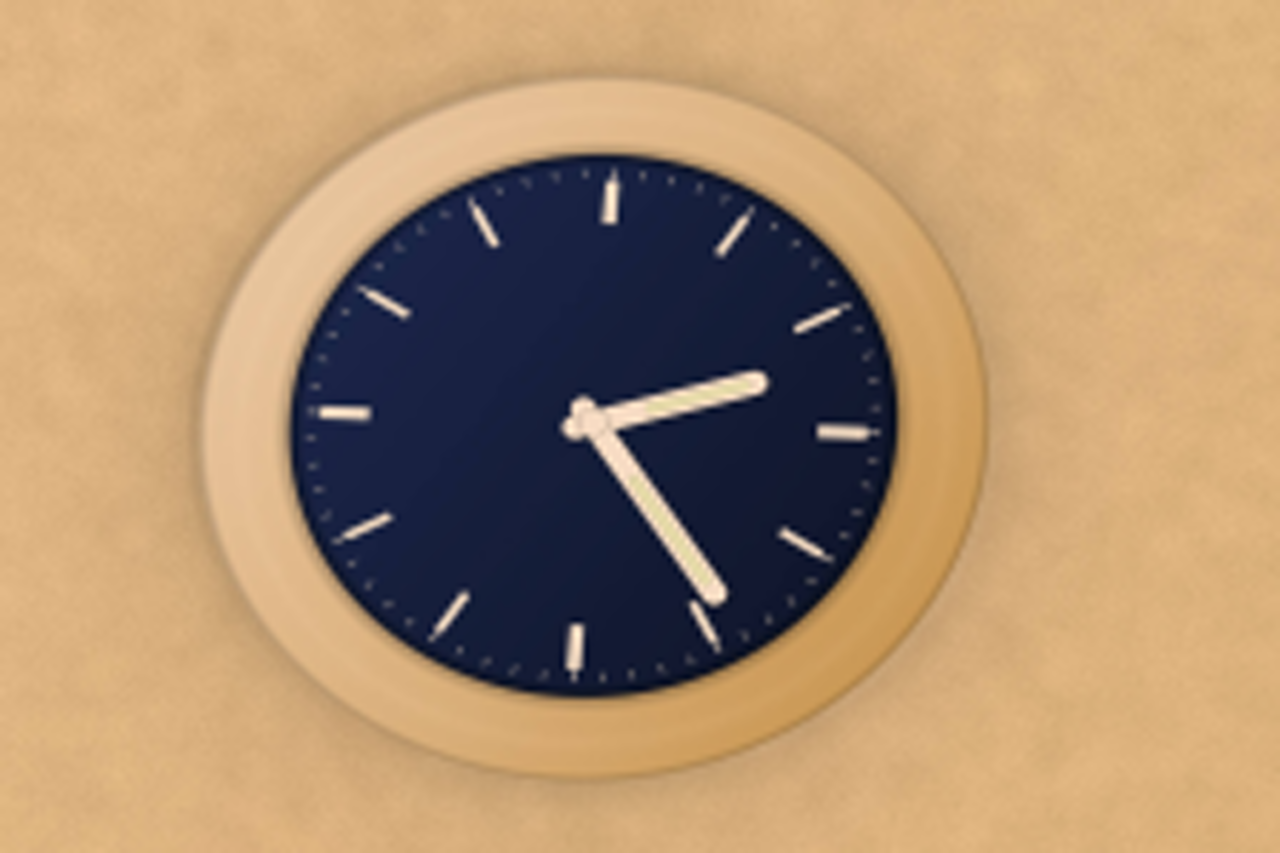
2:24
